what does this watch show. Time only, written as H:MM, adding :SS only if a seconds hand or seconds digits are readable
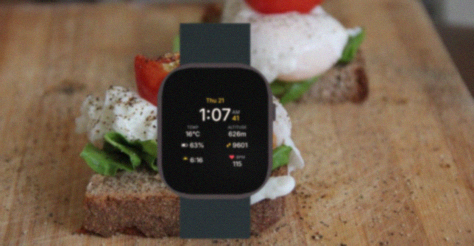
1:07
